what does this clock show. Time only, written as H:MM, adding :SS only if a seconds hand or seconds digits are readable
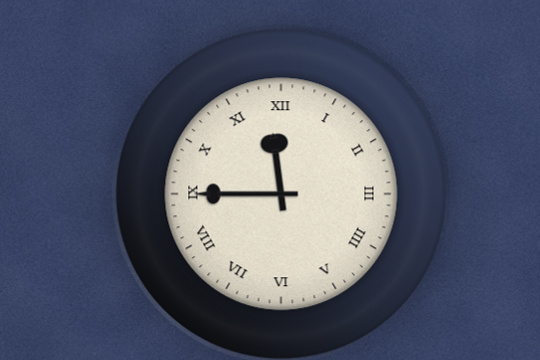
11:45
